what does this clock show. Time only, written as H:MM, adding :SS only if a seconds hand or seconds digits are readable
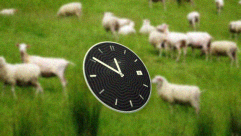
11:51
